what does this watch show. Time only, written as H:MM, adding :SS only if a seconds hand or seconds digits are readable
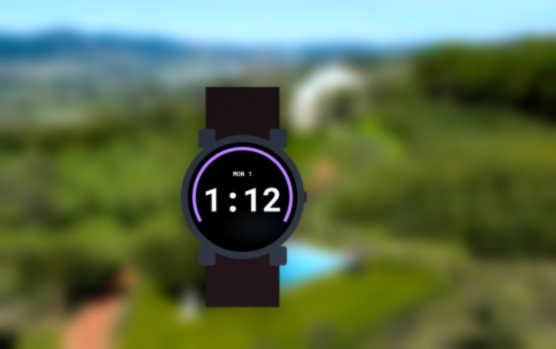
1:12
